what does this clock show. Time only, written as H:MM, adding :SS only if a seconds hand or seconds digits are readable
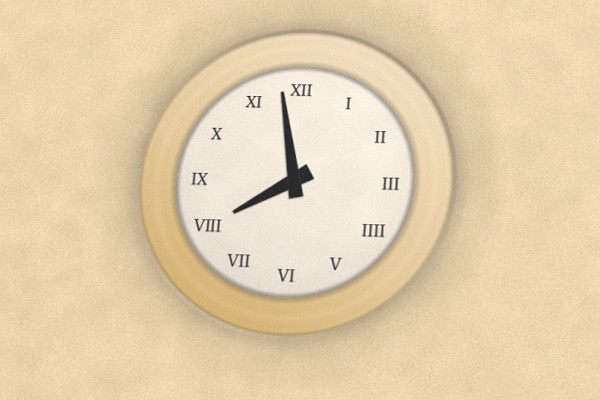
7:58
